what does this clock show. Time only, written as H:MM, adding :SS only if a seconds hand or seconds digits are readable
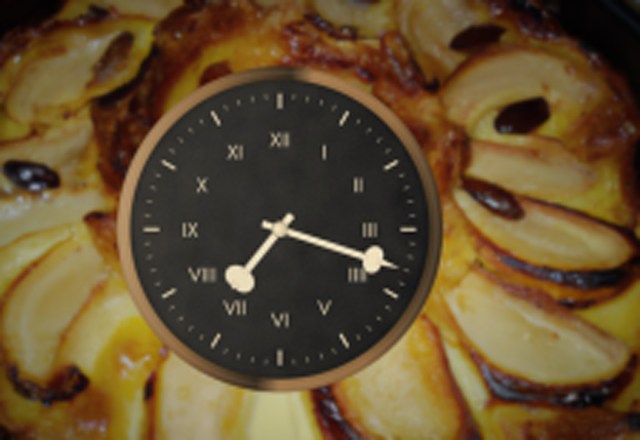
7:18
